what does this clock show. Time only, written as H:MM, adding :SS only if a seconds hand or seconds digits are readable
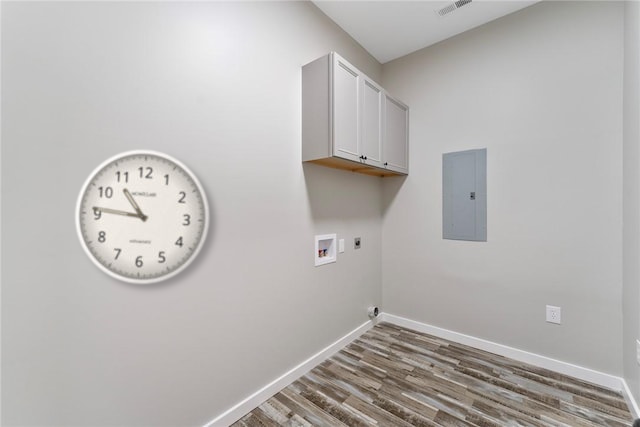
10:46
